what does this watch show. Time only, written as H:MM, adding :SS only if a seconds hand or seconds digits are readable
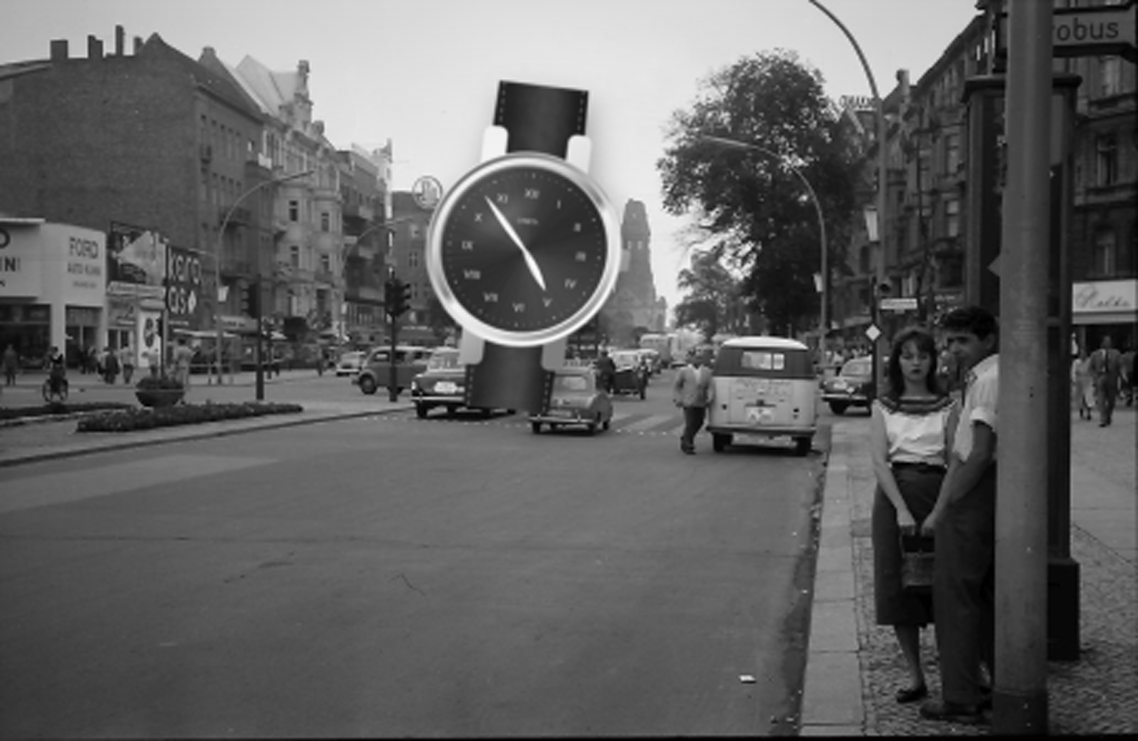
4:53
